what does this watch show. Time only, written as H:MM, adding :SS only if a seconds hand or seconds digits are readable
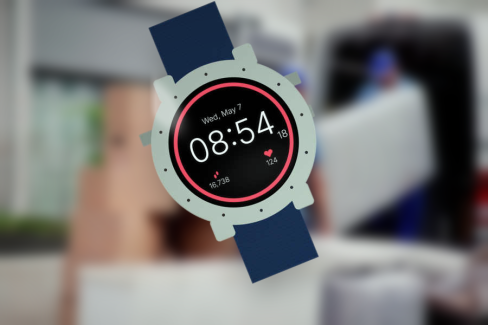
8:54:18
